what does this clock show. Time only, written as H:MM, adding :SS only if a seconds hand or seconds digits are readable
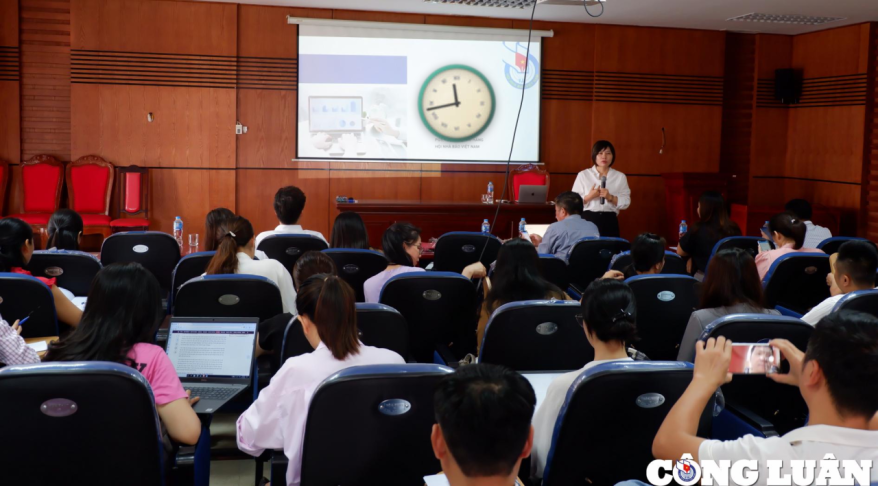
11:43
